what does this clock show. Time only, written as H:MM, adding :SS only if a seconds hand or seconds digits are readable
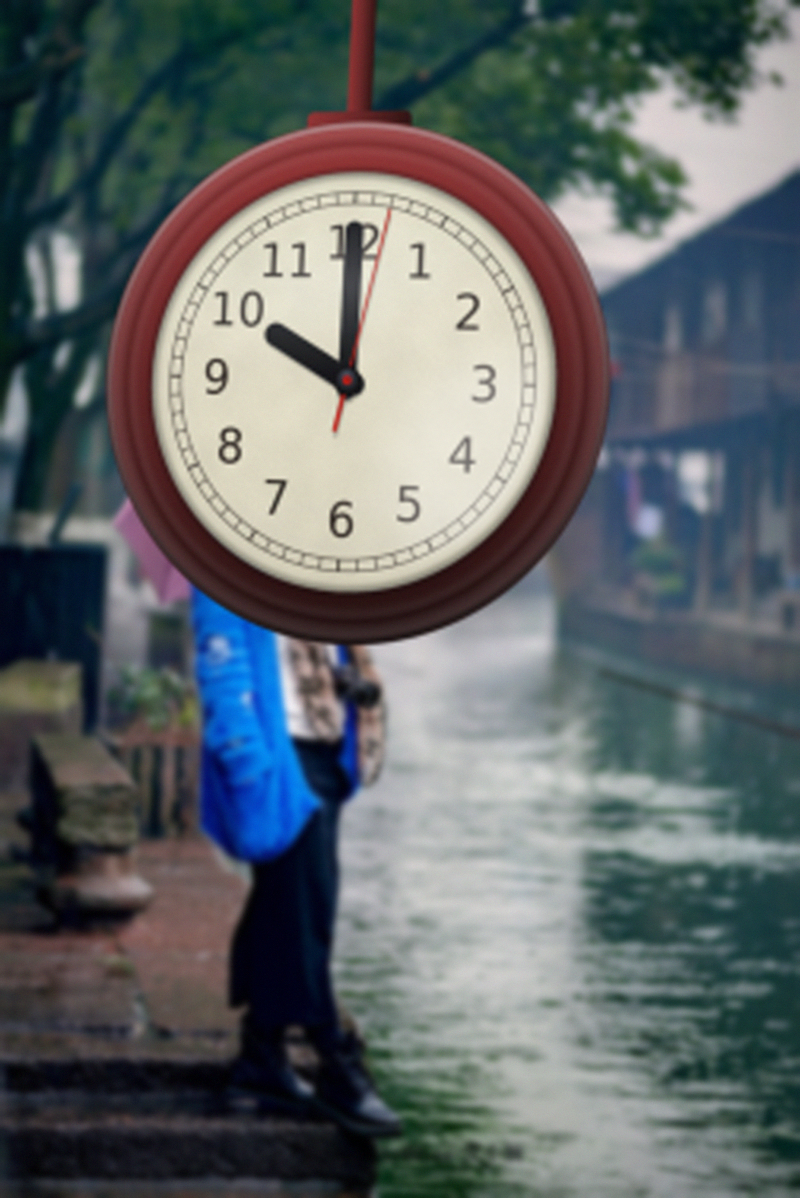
10:00:02
